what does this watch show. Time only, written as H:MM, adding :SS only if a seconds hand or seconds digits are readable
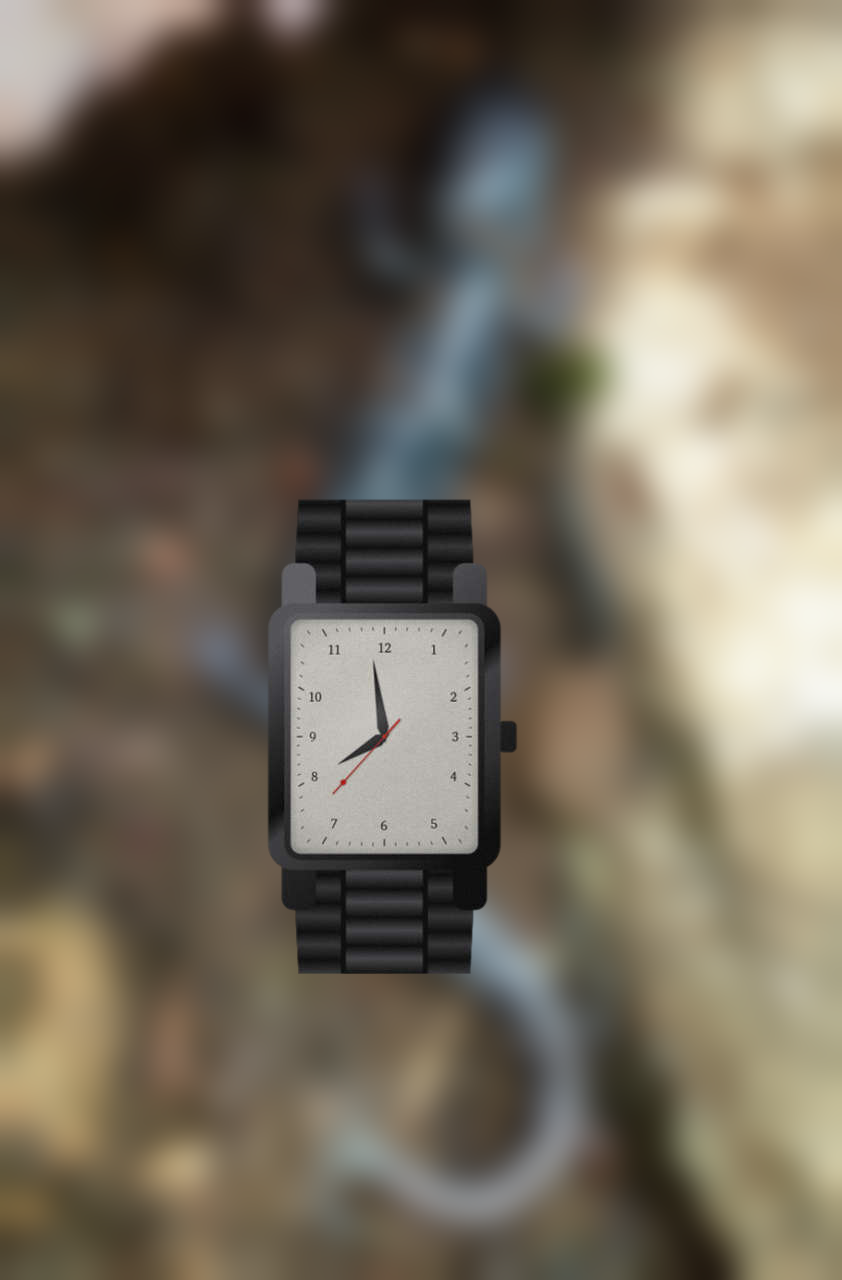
7:58:37
